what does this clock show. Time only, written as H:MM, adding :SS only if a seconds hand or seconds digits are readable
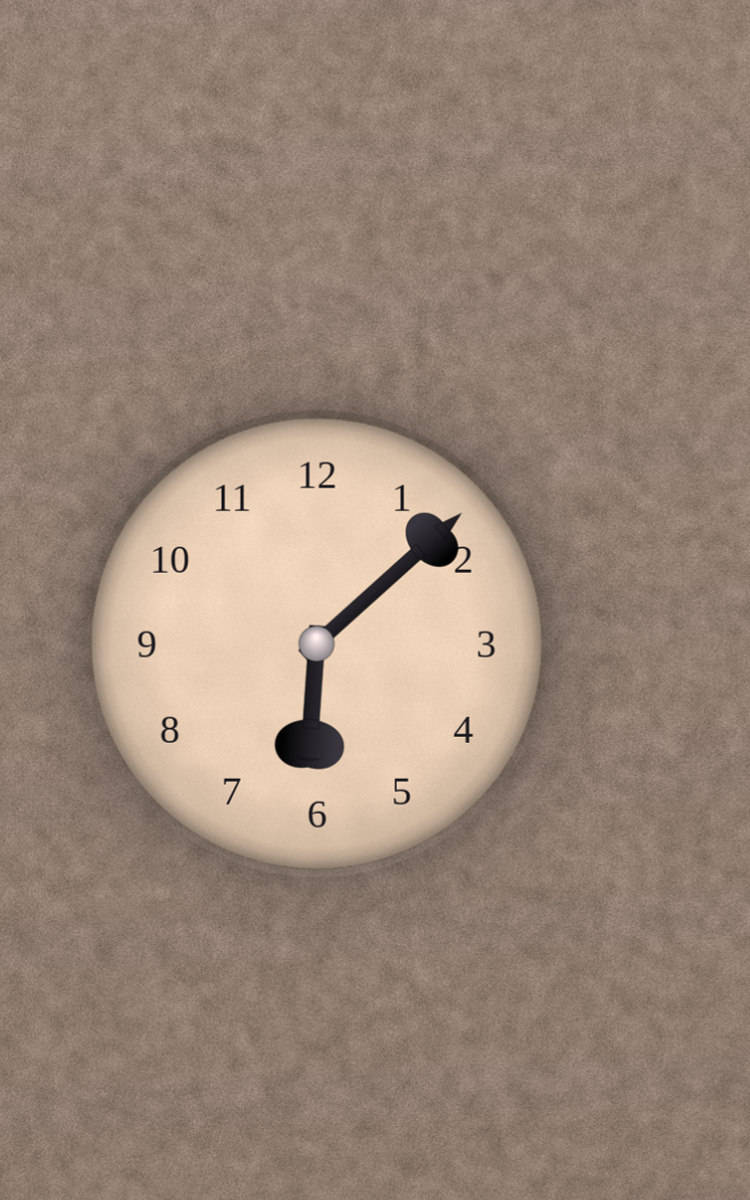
6:08
